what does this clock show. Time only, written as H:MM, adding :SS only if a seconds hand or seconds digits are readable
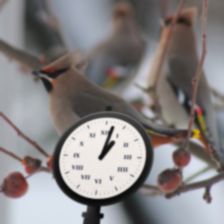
1:02
